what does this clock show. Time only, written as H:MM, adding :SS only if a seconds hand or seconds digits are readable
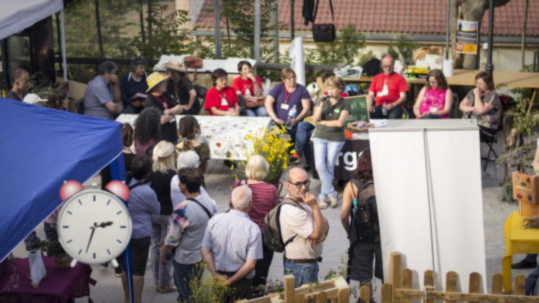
2:33
